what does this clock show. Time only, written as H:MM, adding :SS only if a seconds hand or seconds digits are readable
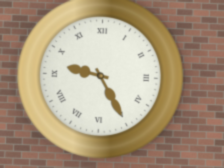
9:25
